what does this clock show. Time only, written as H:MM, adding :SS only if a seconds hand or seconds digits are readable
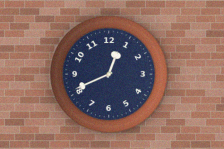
12:41
